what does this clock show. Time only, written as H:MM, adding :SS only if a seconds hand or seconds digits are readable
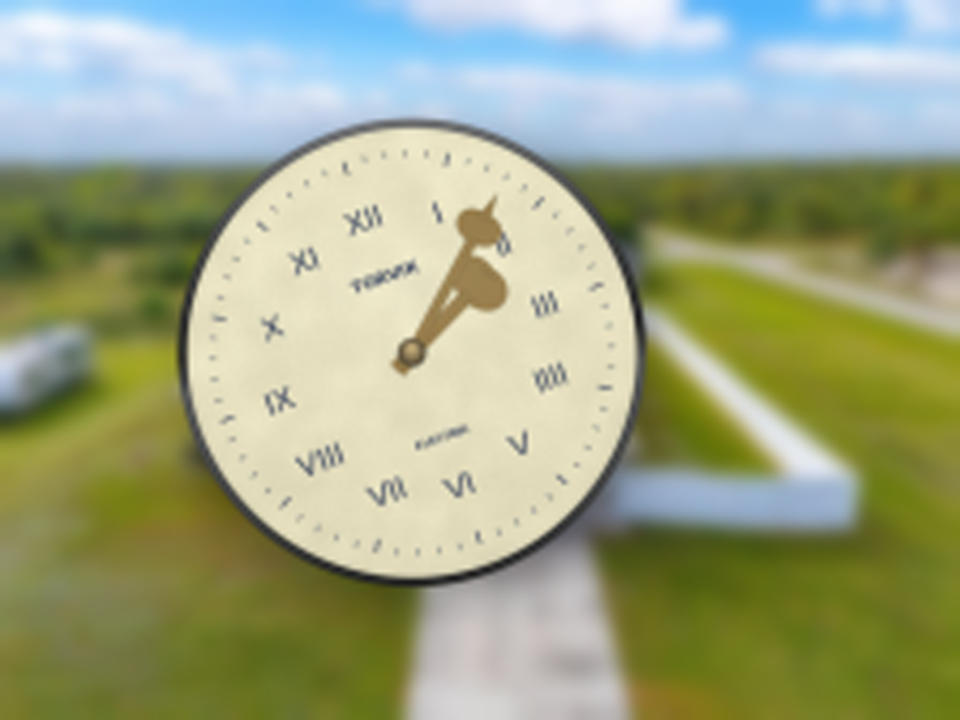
2:08
